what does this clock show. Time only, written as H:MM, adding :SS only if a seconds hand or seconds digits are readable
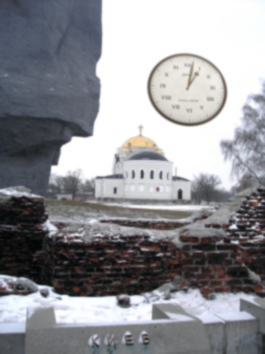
1:02
